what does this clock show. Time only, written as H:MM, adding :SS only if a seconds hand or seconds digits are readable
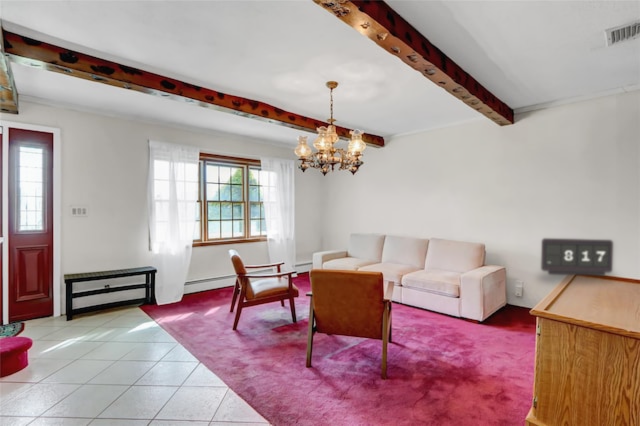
8:17
